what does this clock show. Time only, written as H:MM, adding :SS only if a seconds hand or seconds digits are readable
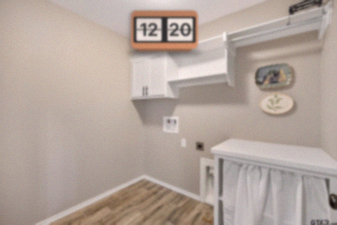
12:20
